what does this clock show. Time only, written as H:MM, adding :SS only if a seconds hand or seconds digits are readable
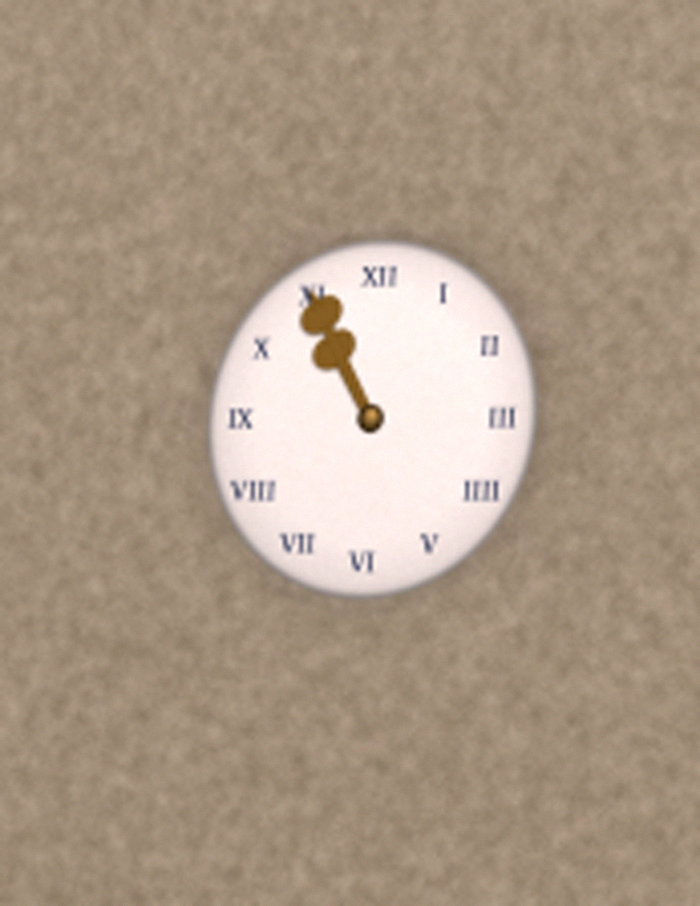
10:55
